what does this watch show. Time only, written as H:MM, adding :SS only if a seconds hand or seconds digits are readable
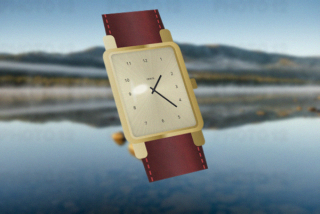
1:23
